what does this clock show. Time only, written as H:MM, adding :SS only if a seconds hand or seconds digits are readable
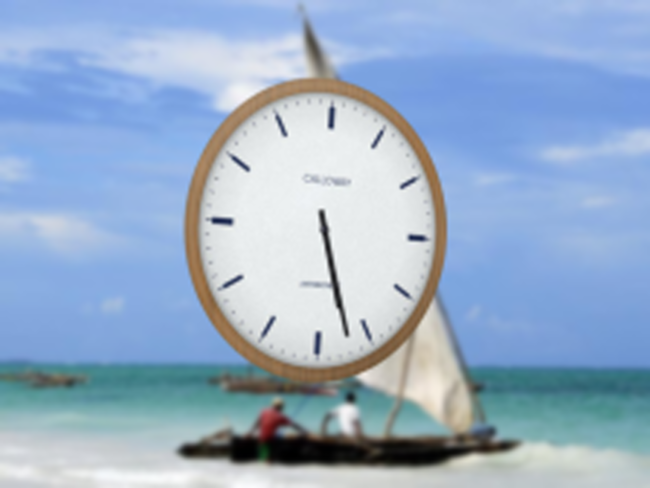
5:27
